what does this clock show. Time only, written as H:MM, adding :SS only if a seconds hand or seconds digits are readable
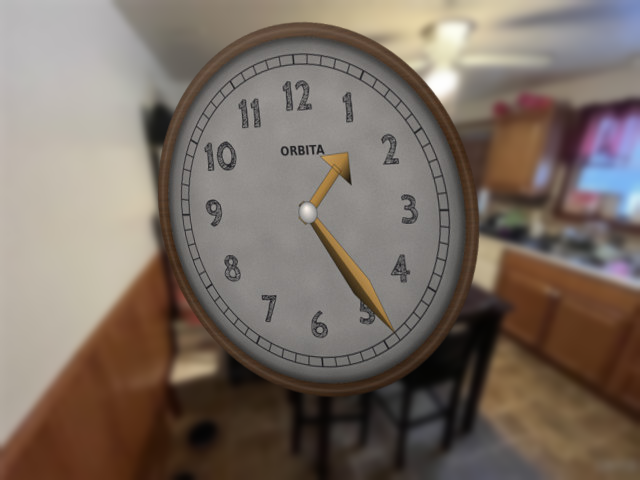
1:24
